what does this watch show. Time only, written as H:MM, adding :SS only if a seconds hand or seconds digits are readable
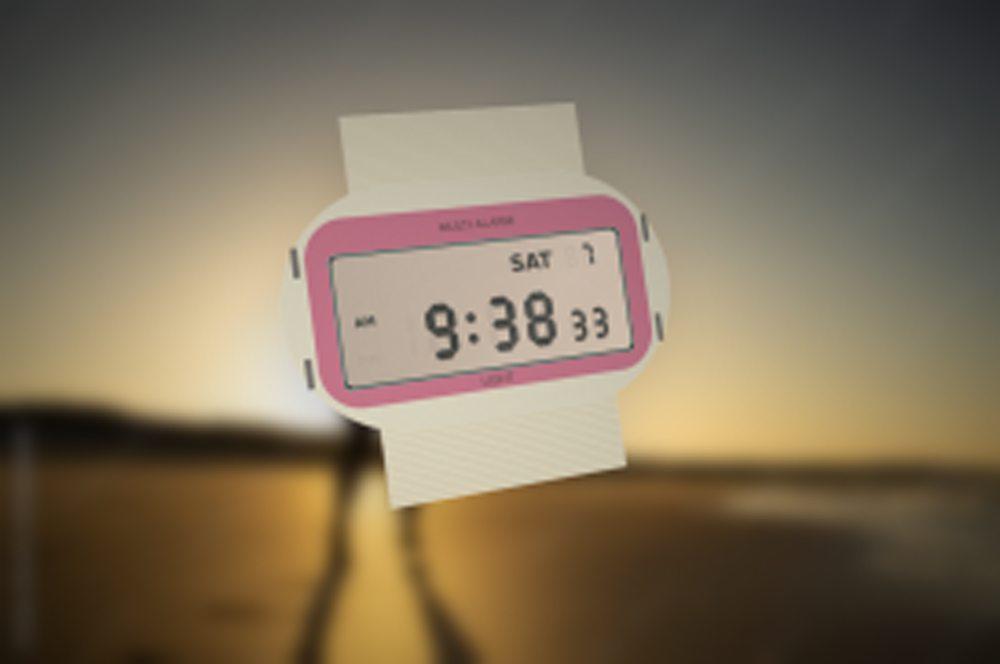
9:38:33
